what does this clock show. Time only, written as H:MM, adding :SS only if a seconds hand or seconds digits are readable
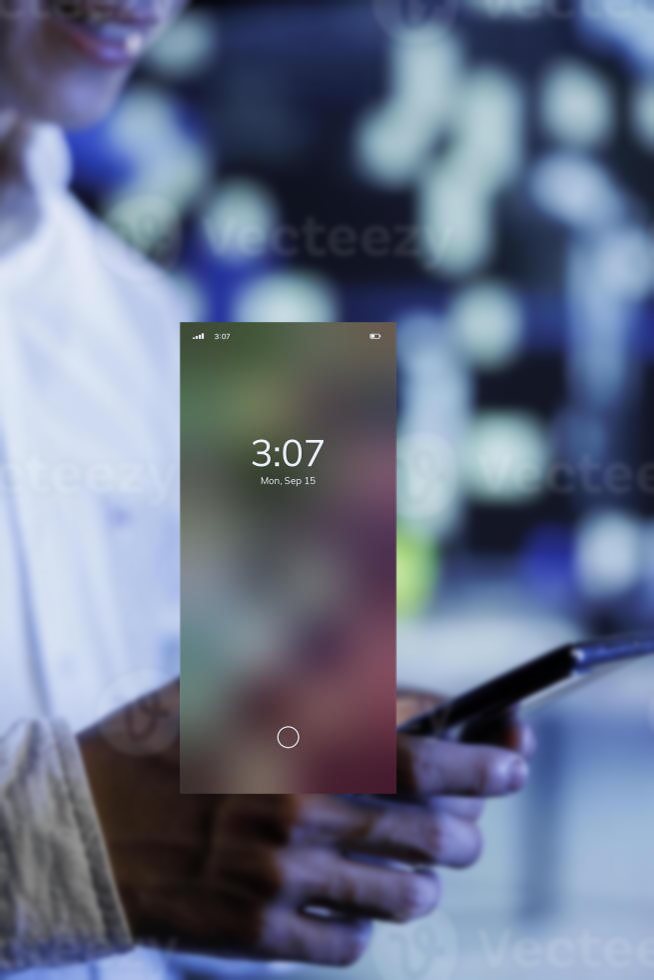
3:07
